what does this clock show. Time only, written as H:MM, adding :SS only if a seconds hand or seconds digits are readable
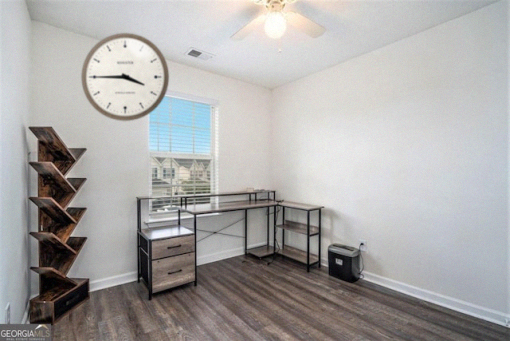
3:45
